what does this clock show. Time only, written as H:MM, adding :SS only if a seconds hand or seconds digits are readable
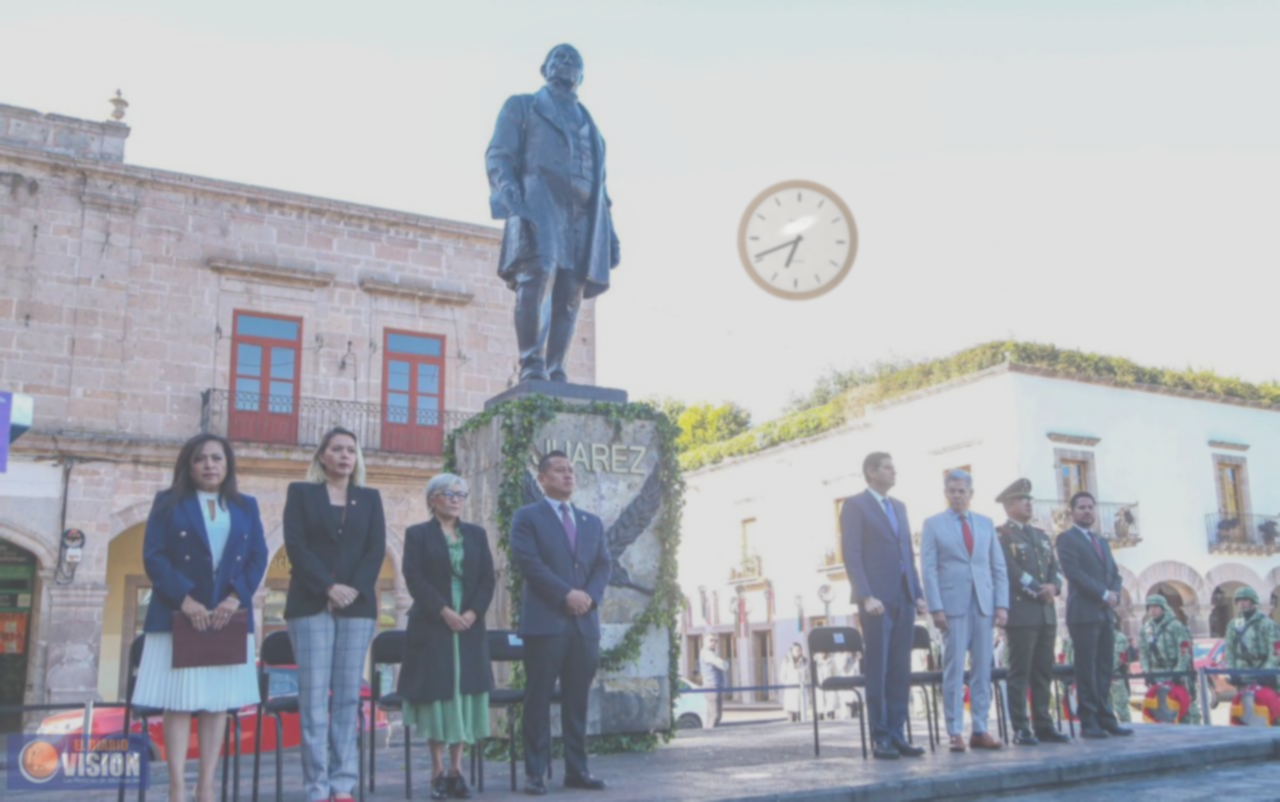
6:41
